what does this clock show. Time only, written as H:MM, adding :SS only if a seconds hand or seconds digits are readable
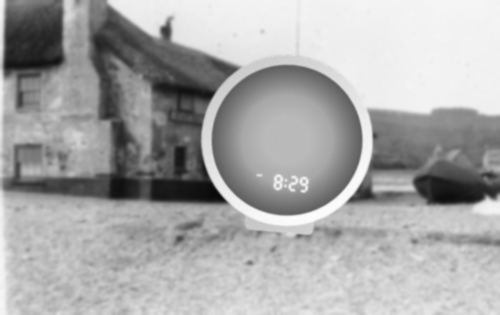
8:29
